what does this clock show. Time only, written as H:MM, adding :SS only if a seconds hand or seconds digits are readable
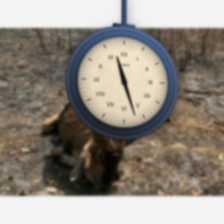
11:27
